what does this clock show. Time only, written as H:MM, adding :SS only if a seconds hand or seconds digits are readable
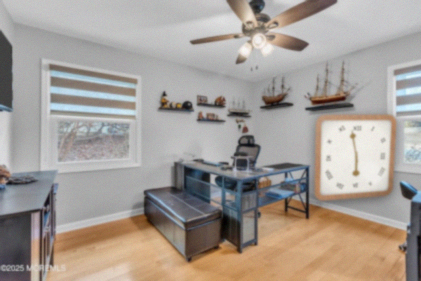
5:58
